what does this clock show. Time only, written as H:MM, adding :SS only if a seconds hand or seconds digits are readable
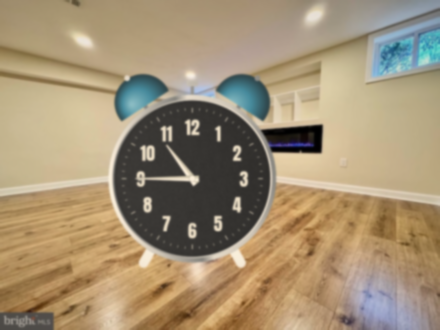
10:45
